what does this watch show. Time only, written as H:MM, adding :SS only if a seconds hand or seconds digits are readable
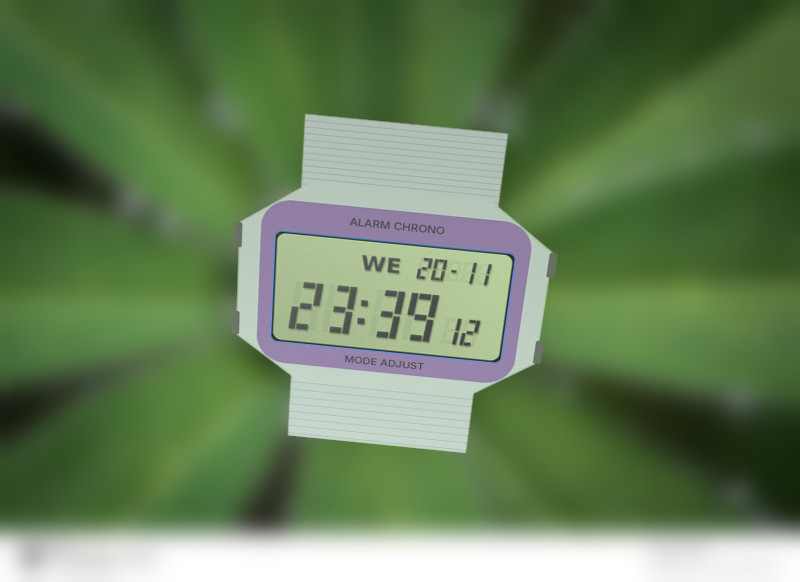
23:39:12
